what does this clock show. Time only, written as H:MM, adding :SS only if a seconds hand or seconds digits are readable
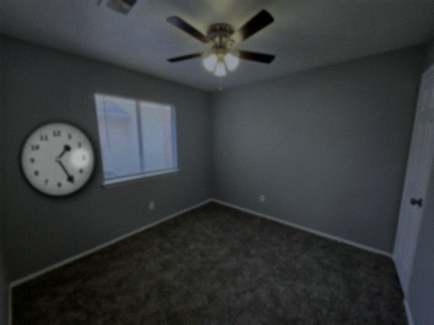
1:25
